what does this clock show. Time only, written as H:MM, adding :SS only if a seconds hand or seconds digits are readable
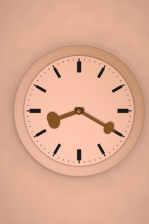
8:20
